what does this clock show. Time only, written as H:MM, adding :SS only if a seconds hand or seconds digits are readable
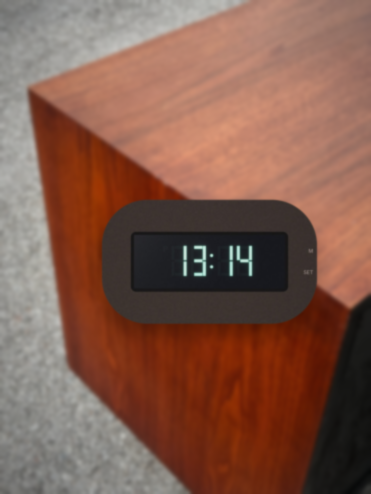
13:14
